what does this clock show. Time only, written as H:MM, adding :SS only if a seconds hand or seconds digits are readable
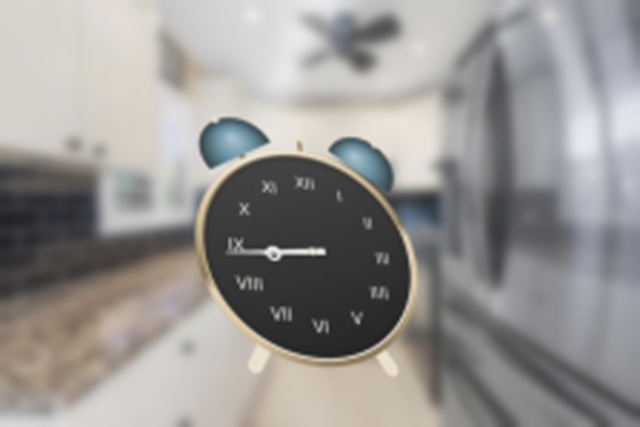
8:44
